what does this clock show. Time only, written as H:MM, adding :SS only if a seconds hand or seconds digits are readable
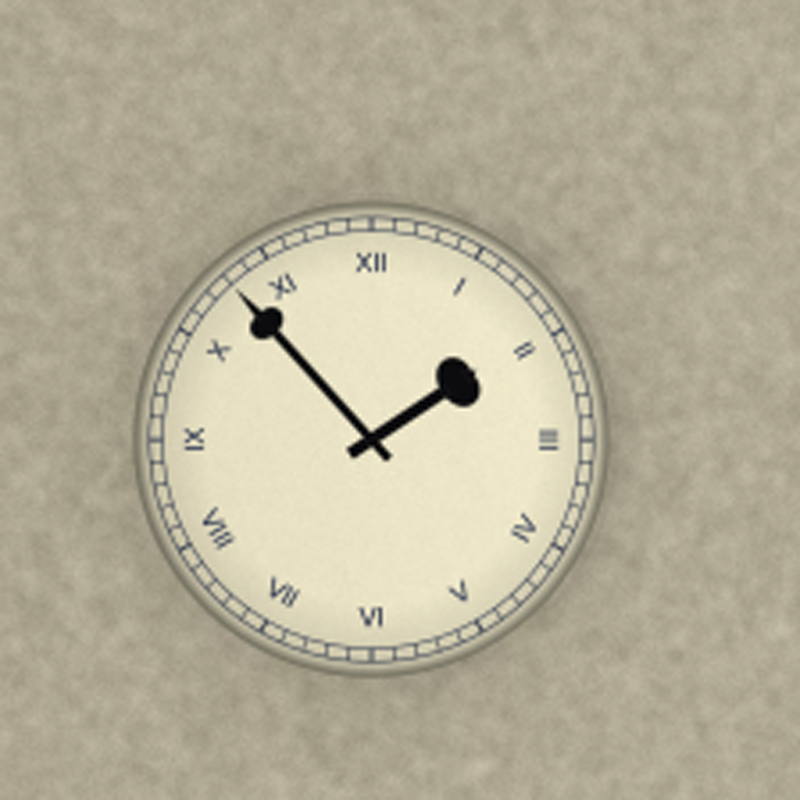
1:53
